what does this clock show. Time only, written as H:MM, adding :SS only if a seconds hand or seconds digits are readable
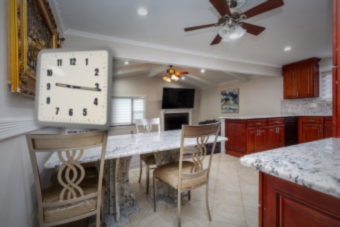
9:16
